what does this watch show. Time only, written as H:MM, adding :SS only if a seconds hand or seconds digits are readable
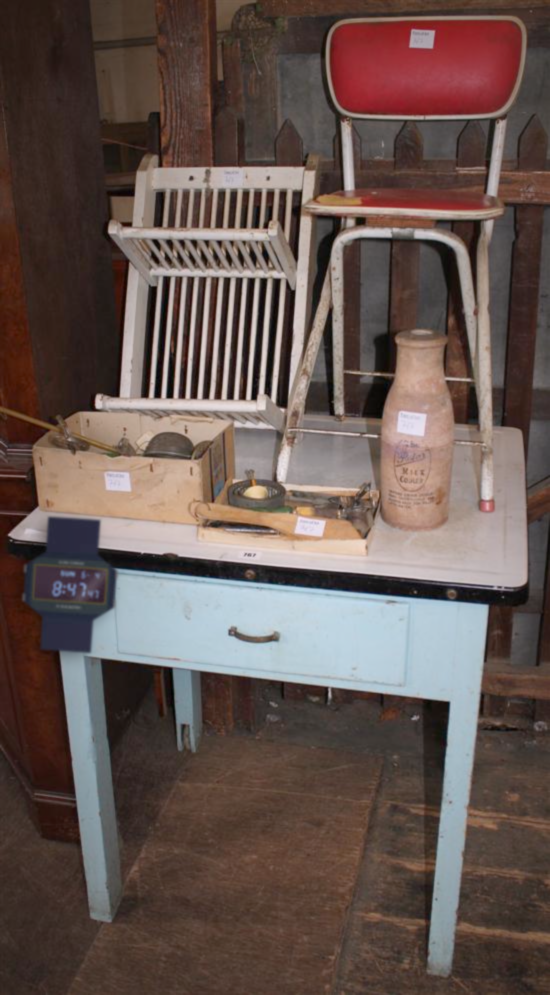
8:47
